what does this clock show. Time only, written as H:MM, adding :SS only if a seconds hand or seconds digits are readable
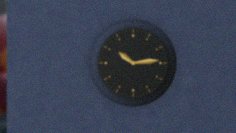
10:14
